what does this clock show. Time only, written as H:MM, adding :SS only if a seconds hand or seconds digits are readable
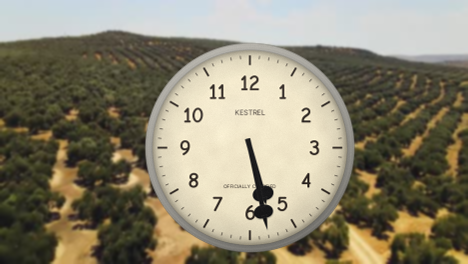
5:28
